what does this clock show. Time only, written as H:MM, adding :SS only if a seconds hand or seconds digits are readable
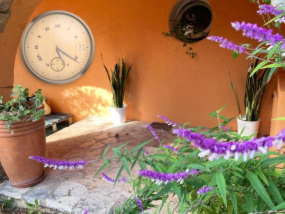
5:21
